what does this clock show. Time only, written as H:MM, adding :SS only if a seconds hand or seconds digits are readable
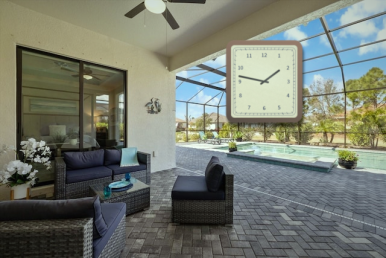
1:47
